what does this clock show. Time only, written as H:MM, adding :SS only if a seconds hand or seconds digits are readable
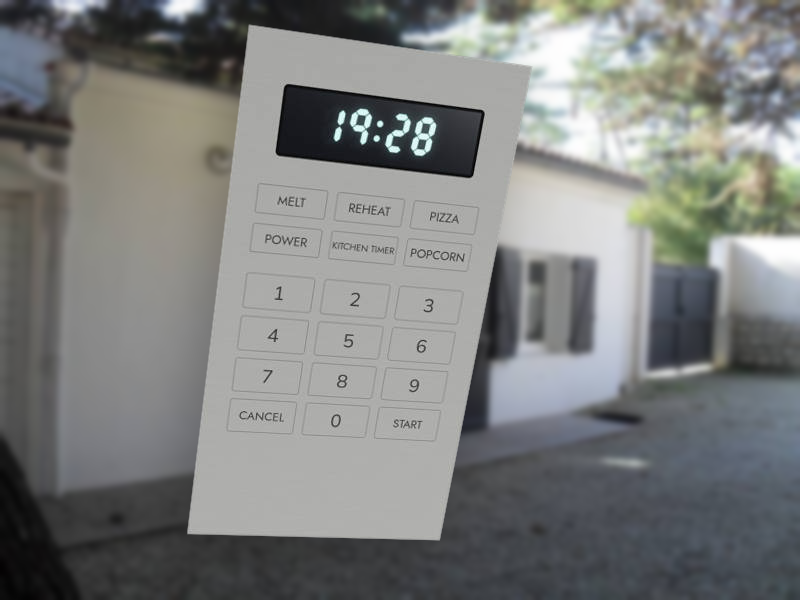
19:28
